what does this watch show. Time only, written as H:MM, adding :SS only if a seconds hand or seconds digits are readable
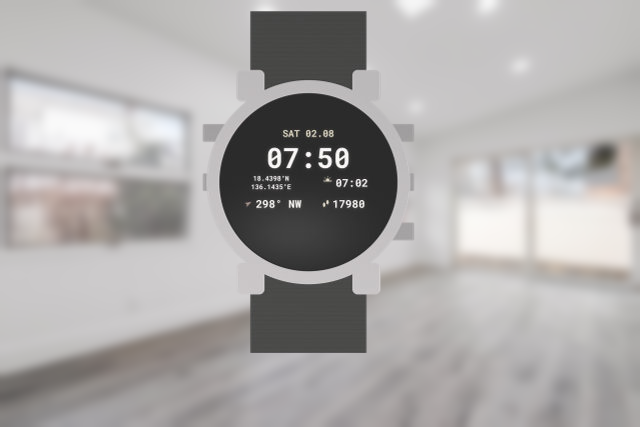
7:50
